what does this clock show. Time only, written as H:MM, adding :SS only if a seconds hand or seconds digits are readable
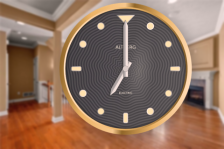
7:00
